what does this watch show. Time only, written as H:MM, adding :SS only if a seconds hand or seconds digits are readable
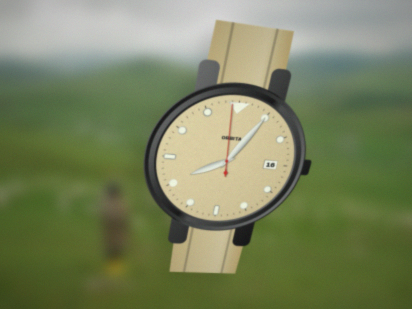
8:04:59
